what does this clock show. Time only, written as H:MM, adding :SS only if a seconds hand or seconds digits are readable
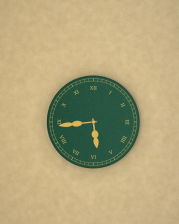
5:44
